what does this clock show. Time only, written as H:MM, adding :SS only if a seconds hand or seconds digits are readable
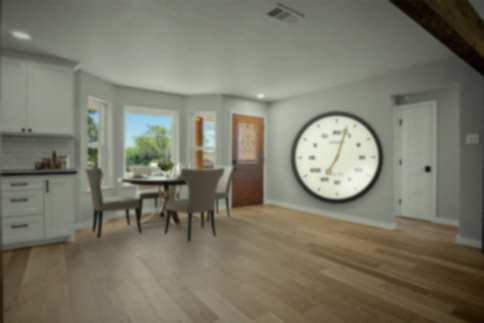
7:03
